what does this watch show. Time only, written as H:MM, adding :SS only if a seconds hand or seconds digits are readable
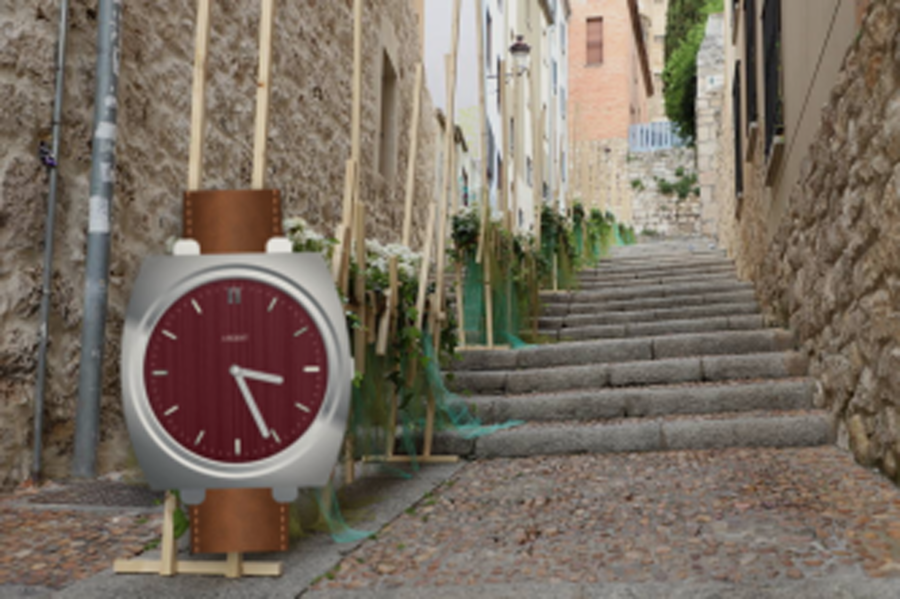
3:26
